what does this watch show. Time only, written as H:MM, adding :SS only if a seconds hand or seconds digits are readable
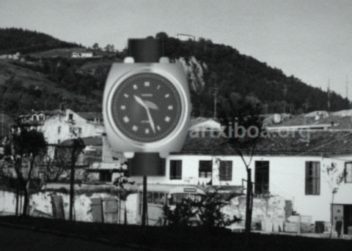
10:27
